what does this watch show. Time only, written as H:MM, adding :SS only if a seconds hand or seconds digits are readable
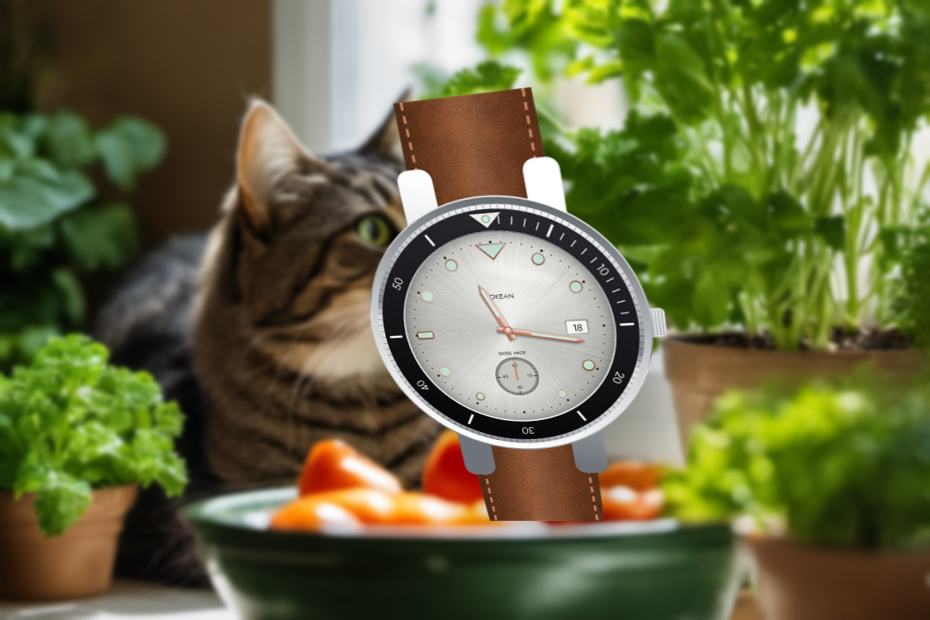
11:17
